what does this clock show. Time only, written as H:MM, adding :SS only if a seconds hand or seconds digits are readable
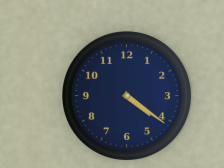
4:21
